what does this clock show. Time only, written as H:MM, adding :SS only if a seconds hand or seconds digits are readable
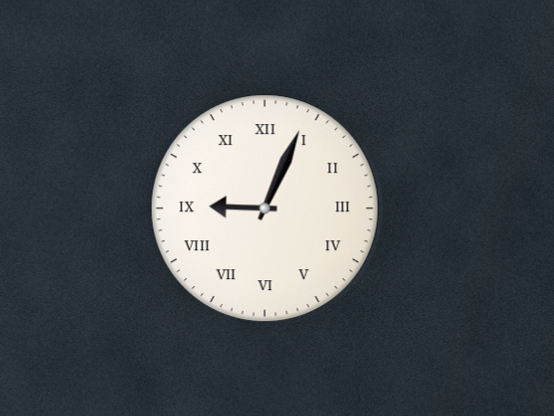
9:04
